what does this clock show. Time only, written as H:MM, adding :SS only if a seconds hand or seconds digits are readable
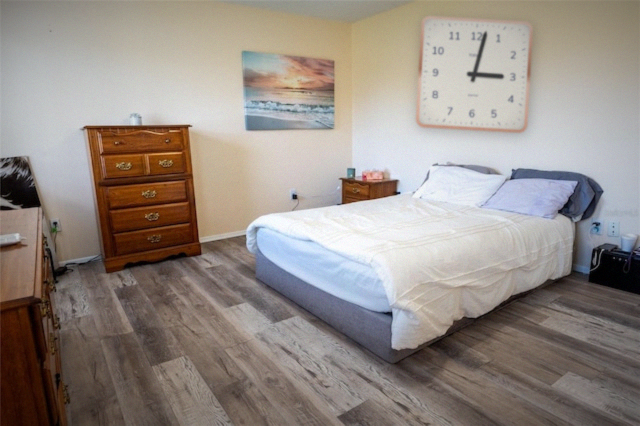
3:02
